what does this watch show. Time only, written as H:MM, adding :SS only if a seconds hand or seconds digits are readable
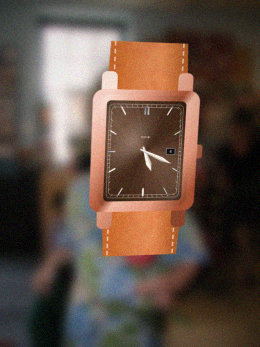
5:19
